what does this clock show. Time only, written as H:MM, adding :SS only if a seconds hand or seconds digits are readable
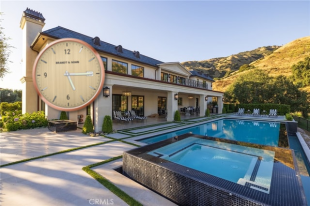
5:15
